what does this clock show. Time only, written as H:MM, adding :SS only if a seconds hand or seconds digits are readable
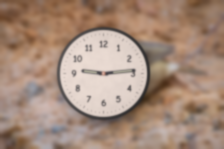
9:14
